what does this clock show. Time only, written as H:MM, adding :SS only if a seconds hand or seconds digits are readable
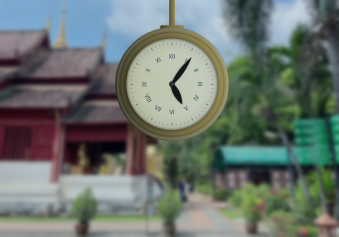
5:06
